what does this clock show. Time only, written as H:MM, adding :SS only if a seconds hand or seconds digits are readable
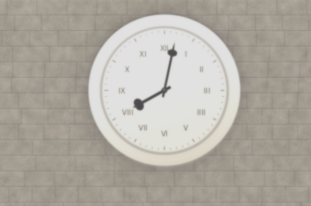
8:02
